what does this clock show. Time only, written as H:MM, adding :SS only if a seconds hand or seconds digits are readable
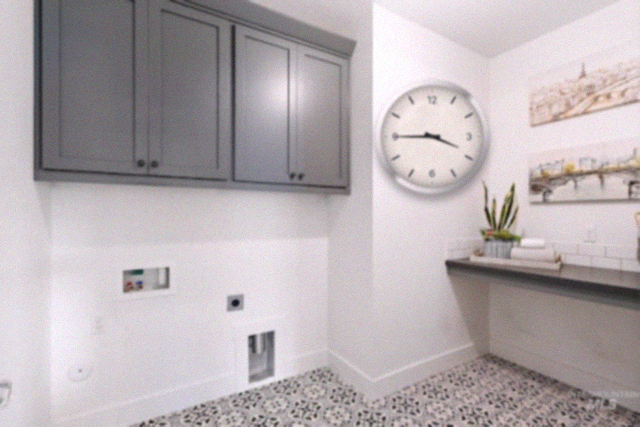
3:45
